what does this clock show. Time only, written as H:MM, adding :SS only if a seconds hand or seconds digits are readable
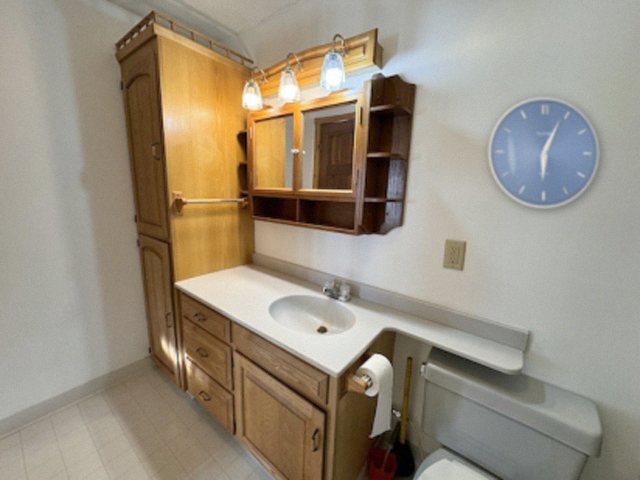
6:04
